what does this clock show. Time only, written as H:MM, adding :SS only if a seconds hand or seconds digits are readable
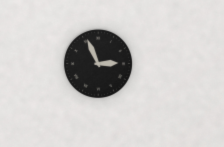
2:56
